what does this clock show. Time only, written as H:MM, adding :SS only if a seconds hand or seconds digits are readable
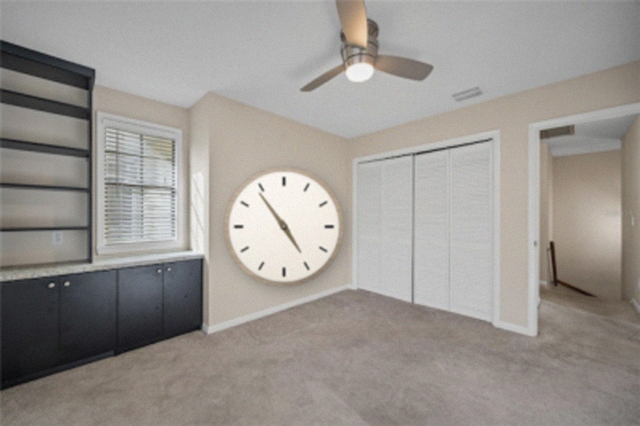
4:54
